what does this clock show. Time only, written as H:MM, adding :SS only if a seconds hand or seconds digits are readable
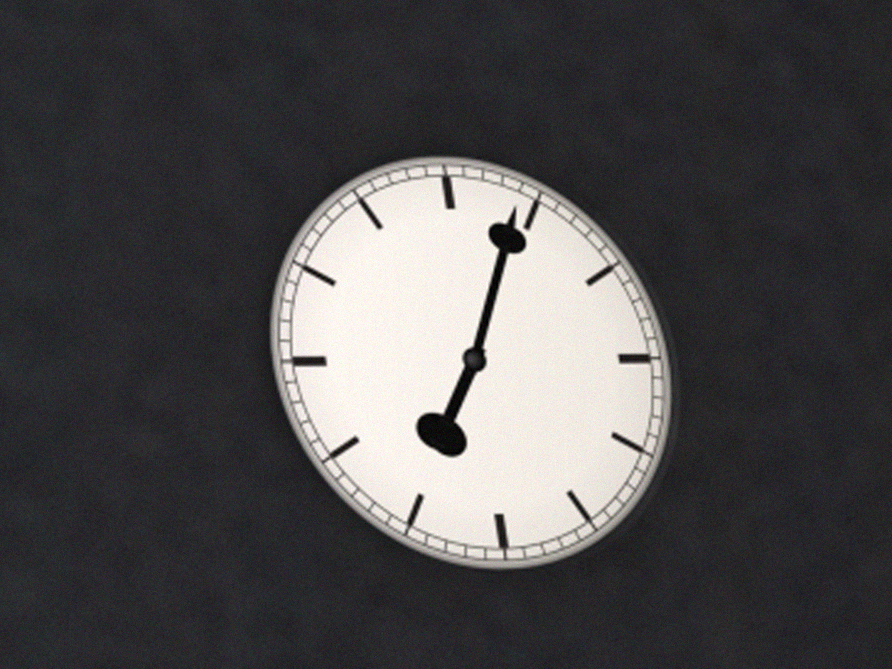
7:04
